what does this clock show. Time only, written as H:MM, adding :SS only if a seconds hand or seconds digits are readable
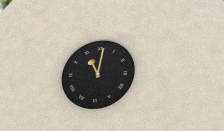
11:01
